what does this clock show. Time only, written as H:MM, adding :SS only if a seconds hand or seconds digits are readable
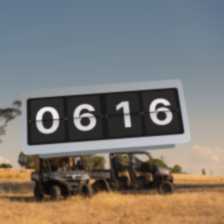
6:16
